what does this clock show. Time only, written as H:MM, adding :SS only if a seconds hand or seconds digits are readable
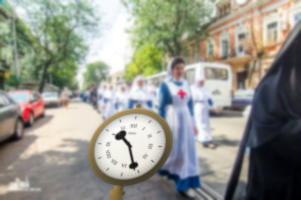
10:26
